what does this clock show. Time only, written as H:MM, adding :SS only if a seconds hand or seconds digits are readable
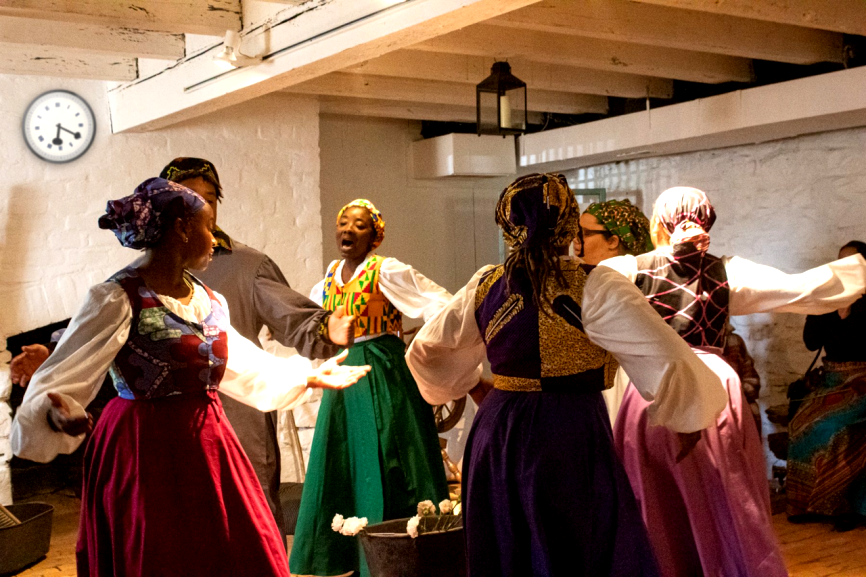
6:20
